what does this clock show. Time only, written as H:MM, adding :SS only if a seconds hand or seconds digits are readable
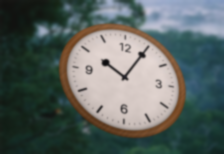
10:05
